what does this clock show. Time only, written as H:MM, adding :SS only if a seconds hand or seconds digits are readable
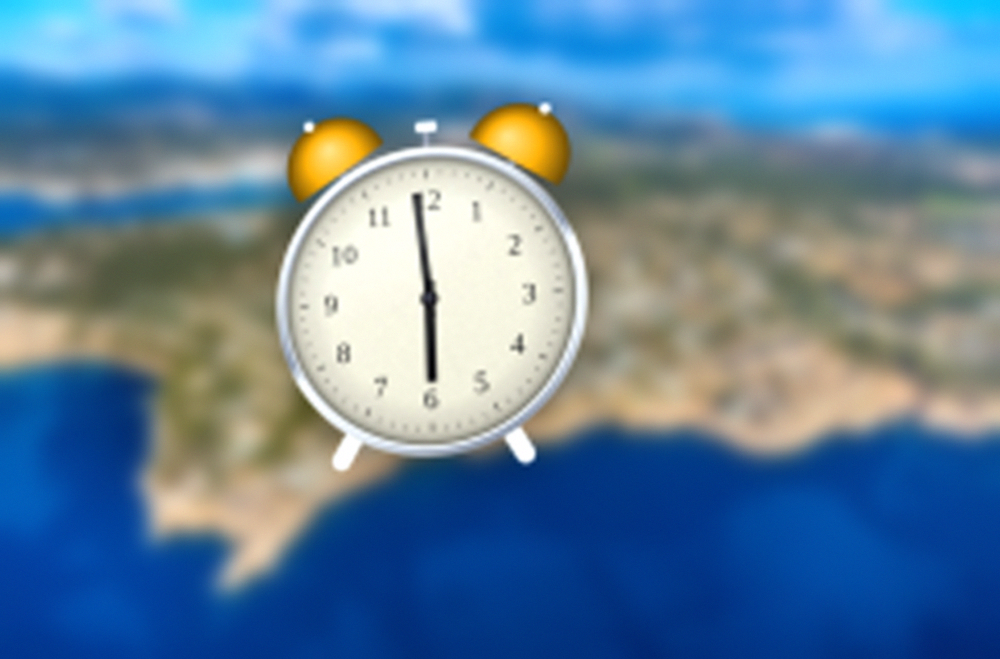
5:59
